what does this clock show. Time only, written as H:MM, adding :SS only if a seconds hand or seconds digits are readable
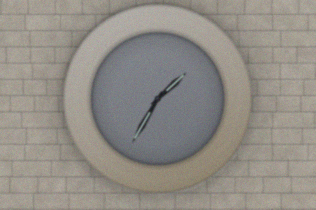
1:35
